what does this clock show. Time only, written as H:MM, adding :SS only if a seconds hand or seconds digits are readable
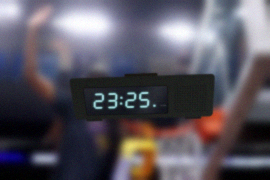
23:25
